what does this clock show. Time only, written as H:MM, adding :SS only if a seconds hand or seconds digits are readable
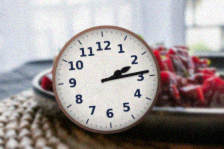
2:14
